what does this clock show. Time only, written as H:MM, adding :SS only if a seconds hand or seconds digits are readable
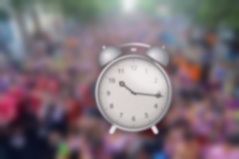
10:16
